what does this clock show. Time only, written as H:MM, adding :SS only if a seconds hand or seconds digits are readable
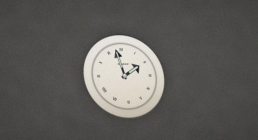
1:58
